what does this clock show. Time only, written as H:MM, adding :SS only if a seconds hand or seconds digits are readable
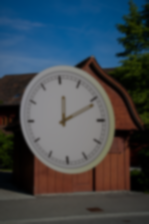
12:11
